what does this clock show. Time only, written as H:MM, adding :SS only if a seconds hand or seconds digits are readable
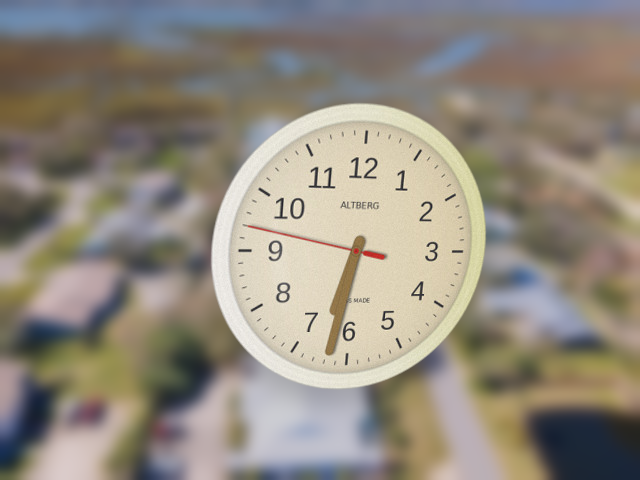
6:31:47
